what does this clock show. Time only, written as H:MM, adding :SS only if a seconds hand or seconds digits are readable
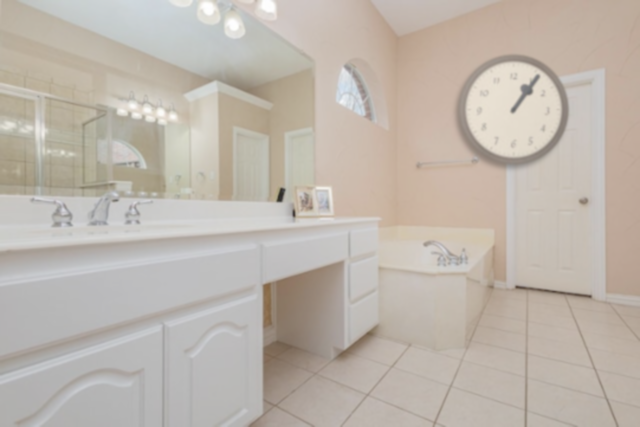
1:06
